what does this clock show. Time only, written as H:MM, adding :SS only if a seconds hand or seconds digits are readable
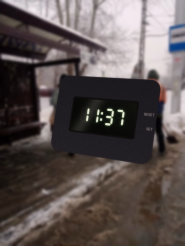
11:37
